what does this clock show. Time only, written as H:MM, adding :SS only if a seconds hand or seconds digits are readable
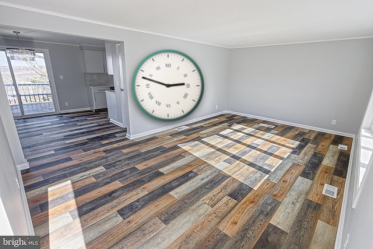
2:48
